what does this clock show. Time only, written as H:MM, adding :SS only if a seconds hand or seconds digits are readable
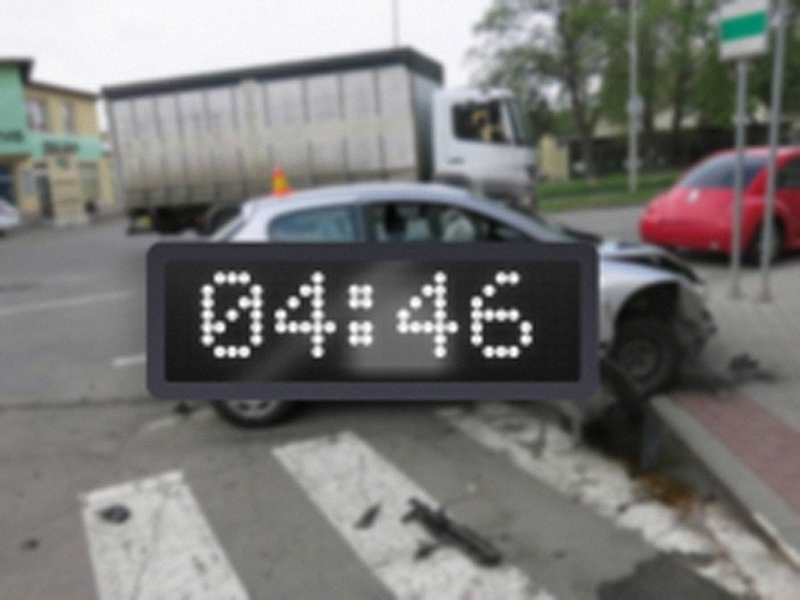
4:46
